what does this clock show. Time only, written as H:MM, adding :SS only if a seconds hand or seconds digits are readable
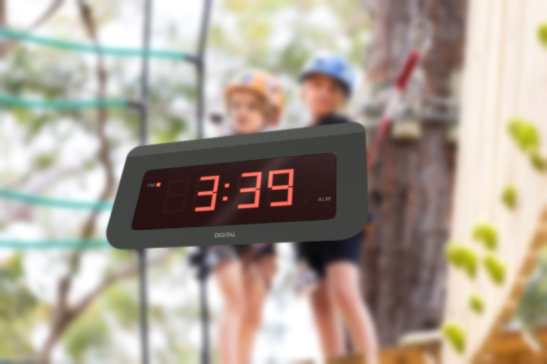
3:39
